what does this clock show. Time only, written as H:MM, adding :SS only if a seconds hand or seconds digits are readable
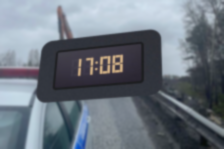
17:08
